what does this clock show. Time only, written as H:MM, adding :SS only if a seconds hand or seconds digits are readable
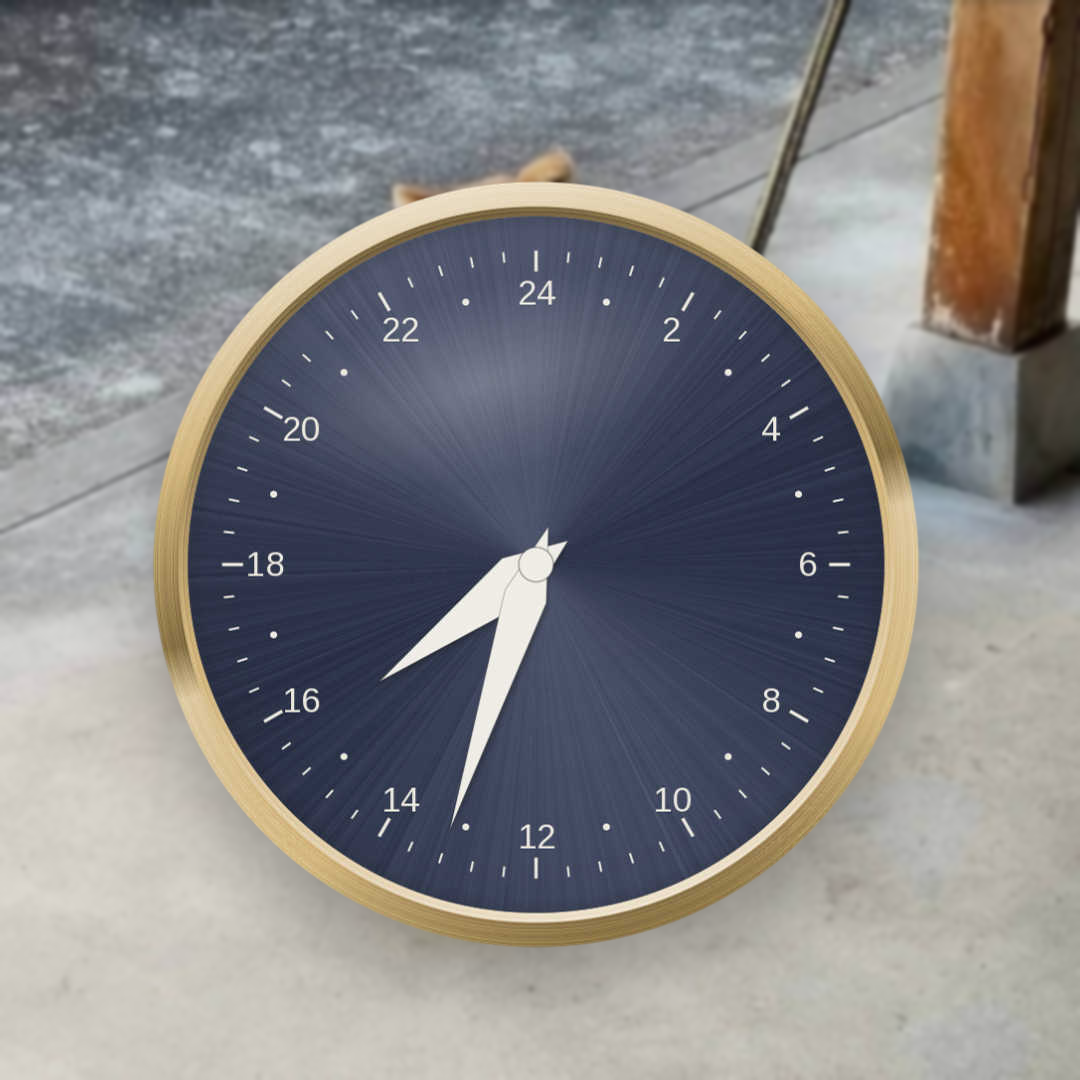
15:33
